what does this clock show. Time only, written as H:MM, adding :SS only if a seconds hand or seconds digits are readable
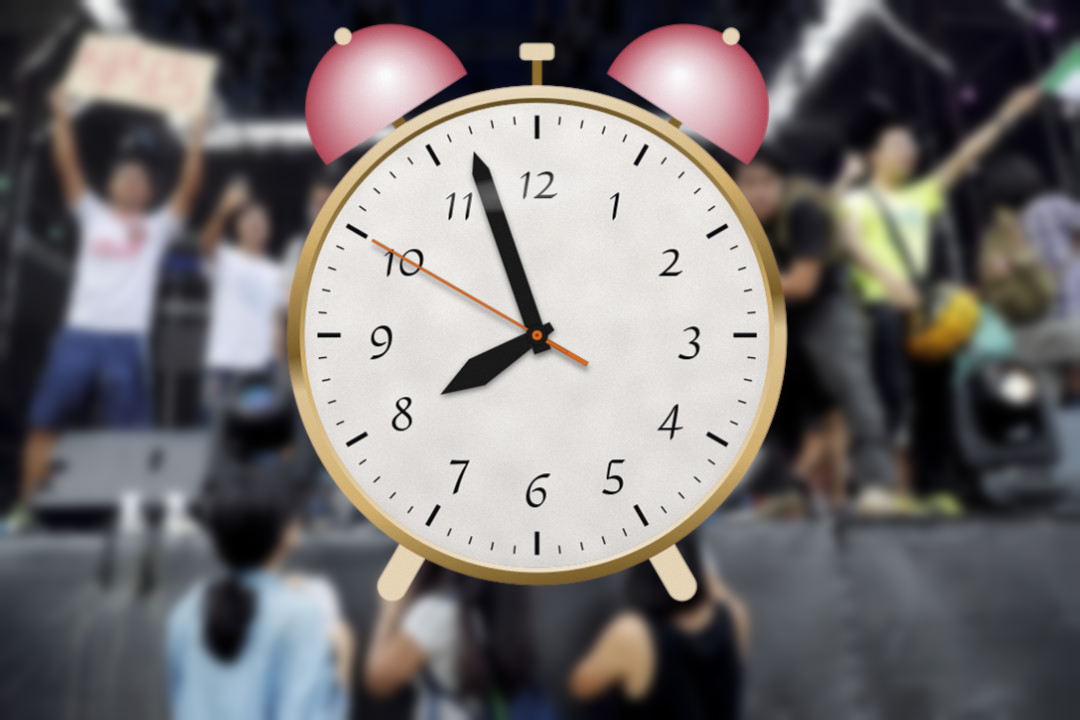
7:56:50
